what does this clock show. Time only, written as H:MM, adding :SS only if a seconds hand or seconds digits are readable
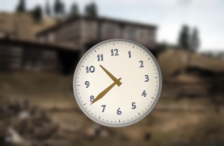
10:39
